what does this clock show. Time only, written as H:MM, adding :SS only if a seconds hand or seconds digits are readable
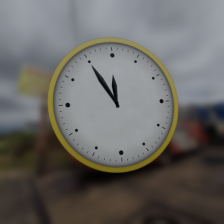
11:55
